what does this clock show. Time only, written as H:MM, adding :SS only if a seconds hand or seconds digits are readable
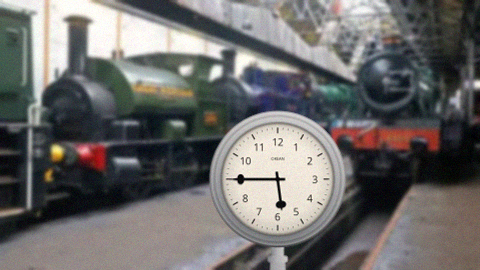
5:45
